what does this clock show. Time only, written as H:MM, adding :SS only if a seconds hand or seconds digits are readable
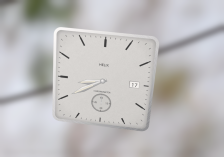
8:40
